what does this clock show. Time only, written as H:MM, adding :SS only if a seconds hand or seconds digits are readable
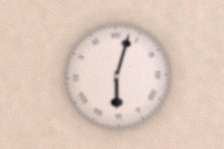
6:03
